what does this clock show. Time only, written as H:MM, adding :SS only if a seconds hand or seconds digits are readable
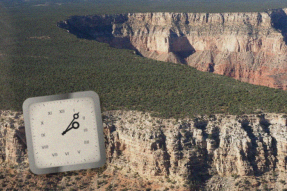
2:07
